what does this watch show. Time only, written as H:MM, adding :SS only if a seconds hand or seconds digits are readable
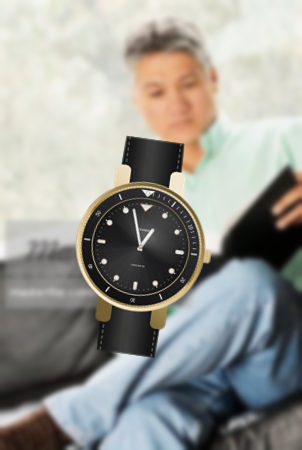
12:57
